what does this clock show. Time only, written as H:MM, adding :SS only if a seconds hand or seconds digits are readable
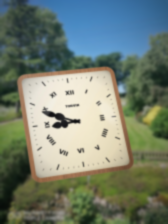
8:49
